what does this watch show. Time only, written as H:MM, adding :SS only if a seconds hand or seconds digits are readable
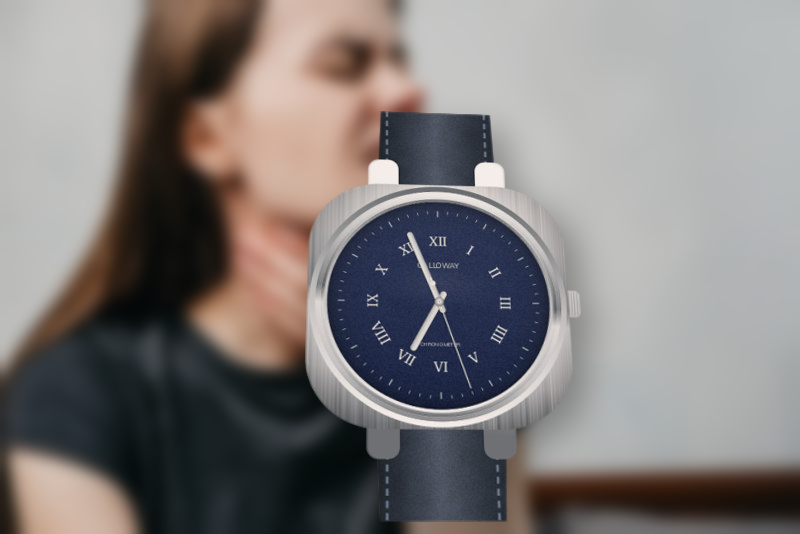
6:56:27
